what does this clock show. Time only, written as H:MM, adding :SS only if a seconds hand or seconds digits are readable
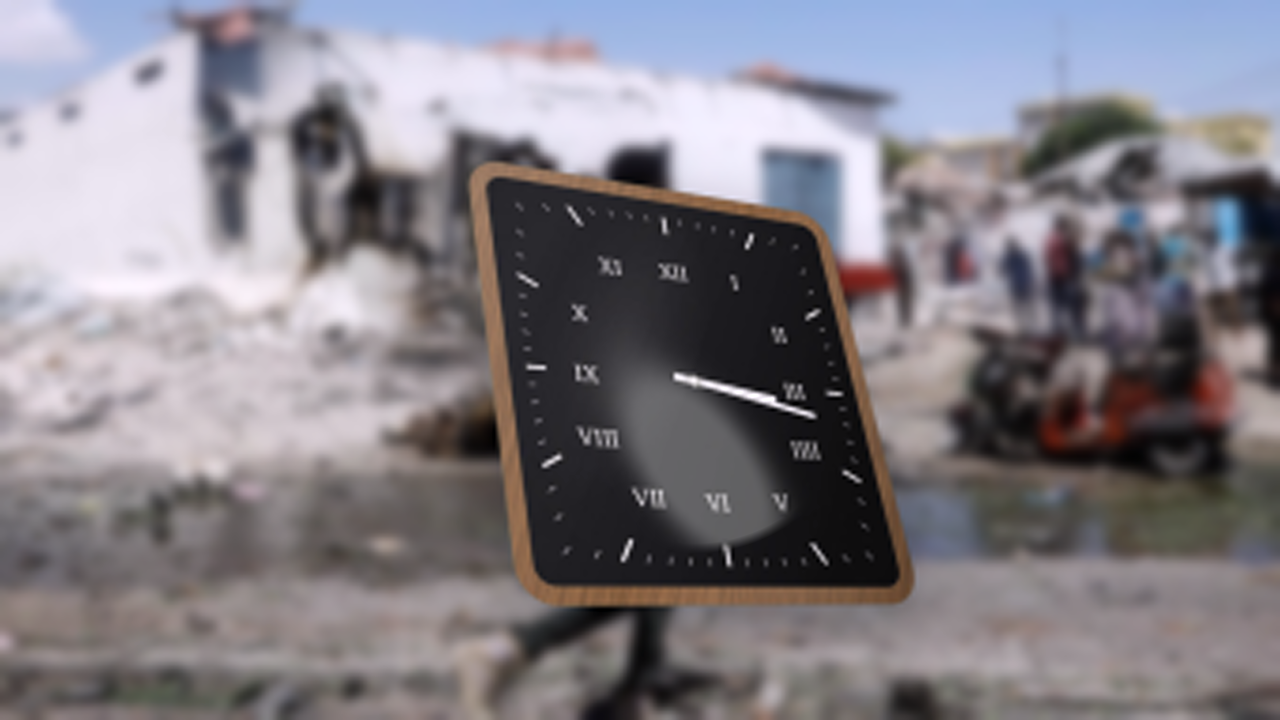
3:17
